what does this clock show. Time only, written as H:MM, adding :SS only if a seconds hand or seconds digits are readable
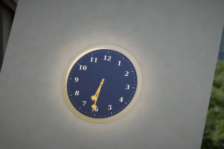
6:31
